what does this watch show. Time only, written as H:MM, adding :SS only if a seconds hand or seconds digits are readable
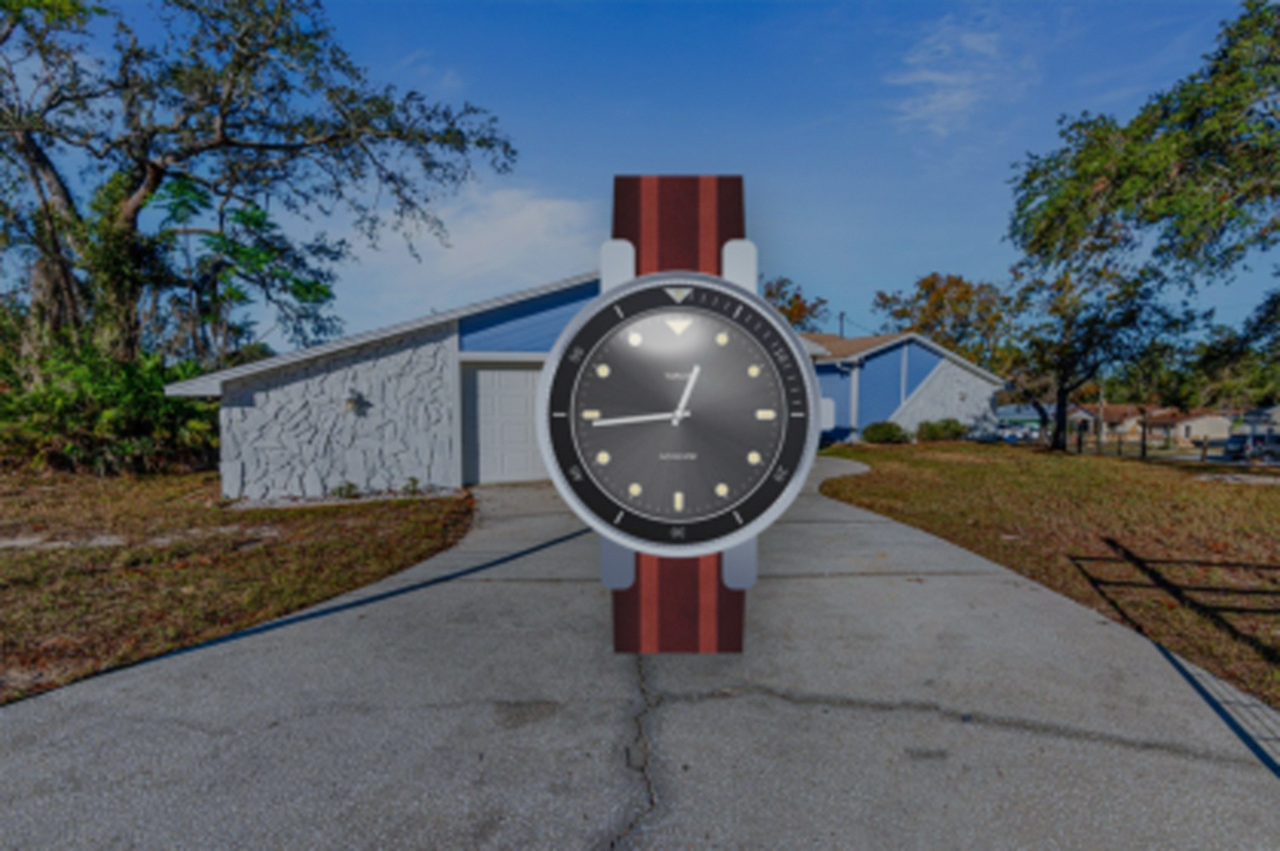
12:44
